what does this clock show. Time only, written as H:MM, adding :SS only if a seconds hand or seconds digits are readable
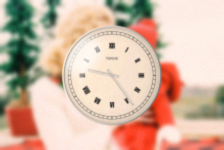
9:24
